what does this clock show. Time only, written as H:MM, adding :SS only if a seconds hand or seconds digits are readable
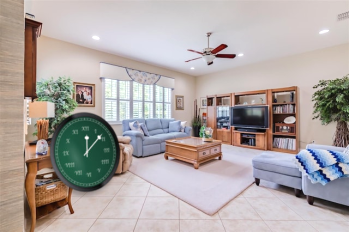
12:08
